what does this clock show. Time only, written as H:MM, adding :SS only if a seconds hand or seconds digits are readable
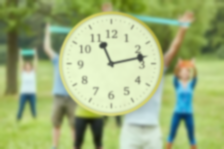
11:13
